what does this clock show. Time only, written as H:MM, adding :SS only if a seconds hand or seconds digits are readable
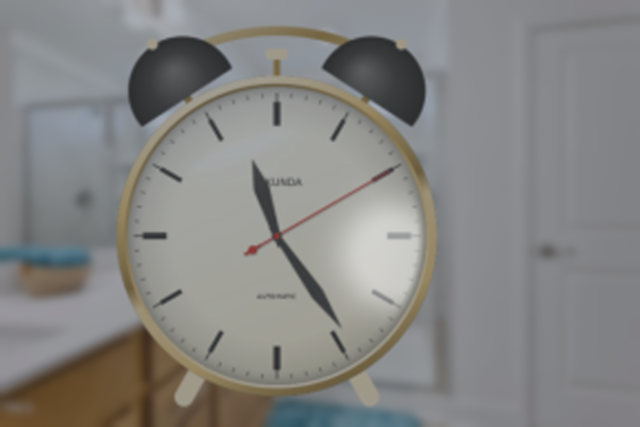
11:24:10
